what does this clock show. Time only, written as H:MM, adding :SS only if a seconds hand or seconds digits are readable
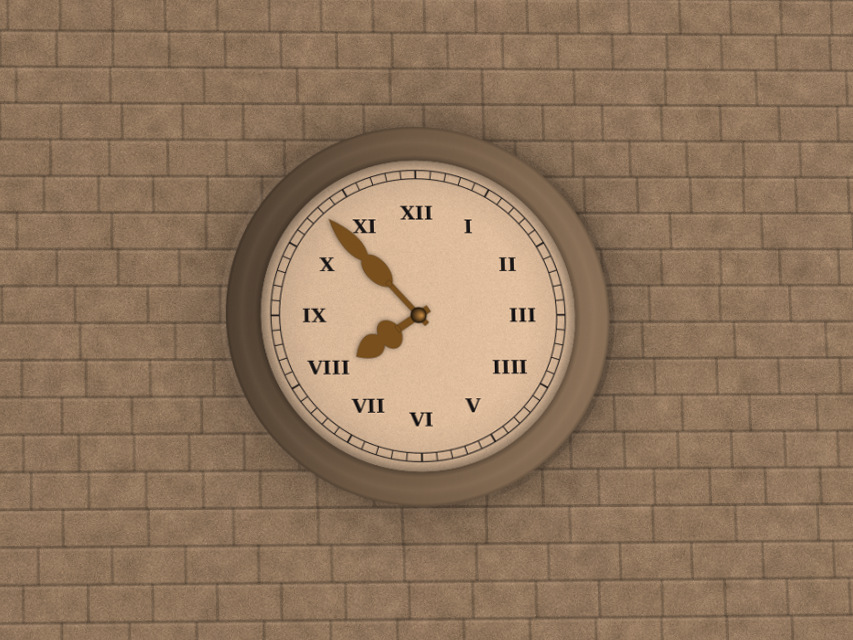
7:53
